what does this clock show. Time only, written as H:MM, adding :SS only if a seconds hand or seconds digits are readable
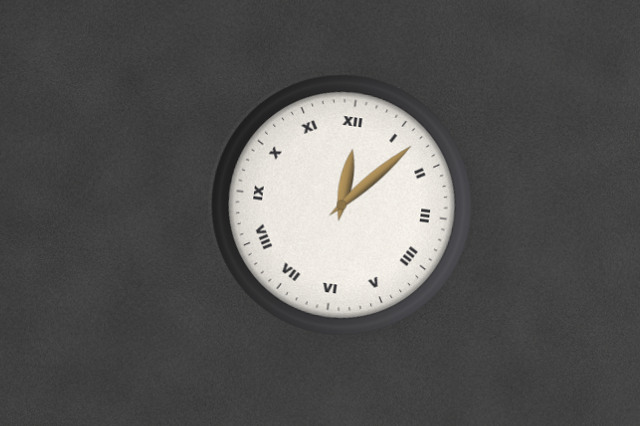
12:07
